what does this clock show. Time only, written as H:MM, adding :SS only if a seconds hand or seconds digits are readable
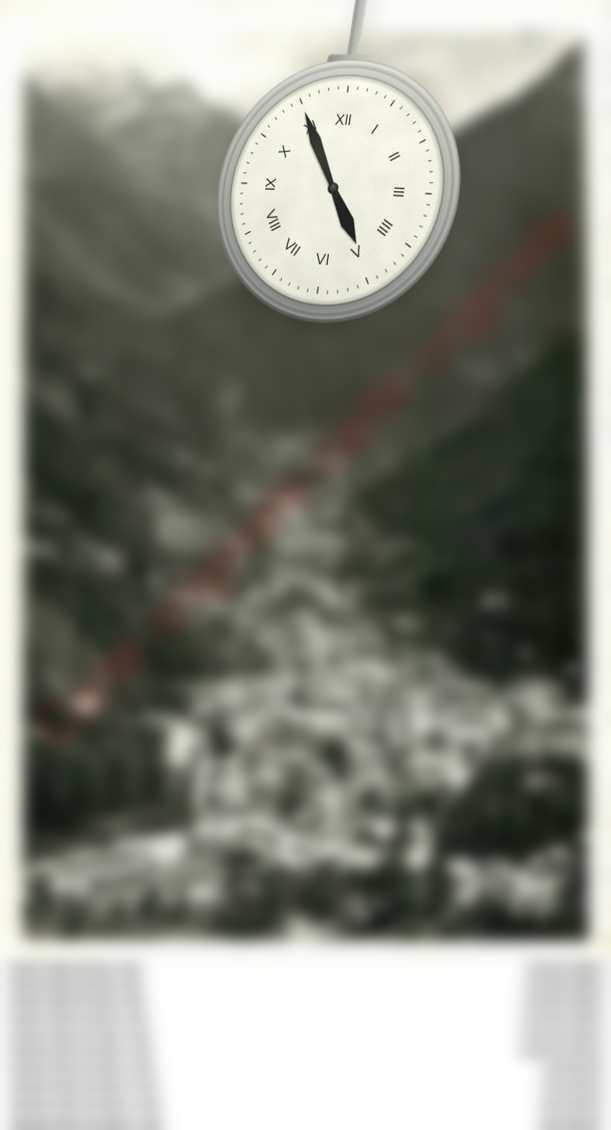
4:55
